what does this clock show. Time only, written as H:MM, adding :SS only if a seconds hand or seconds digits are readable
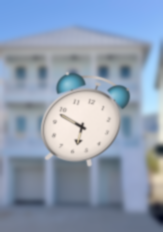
5:48
